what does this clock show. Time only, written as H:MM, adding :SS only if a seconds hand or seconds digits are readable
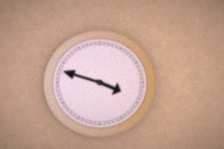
3:48
